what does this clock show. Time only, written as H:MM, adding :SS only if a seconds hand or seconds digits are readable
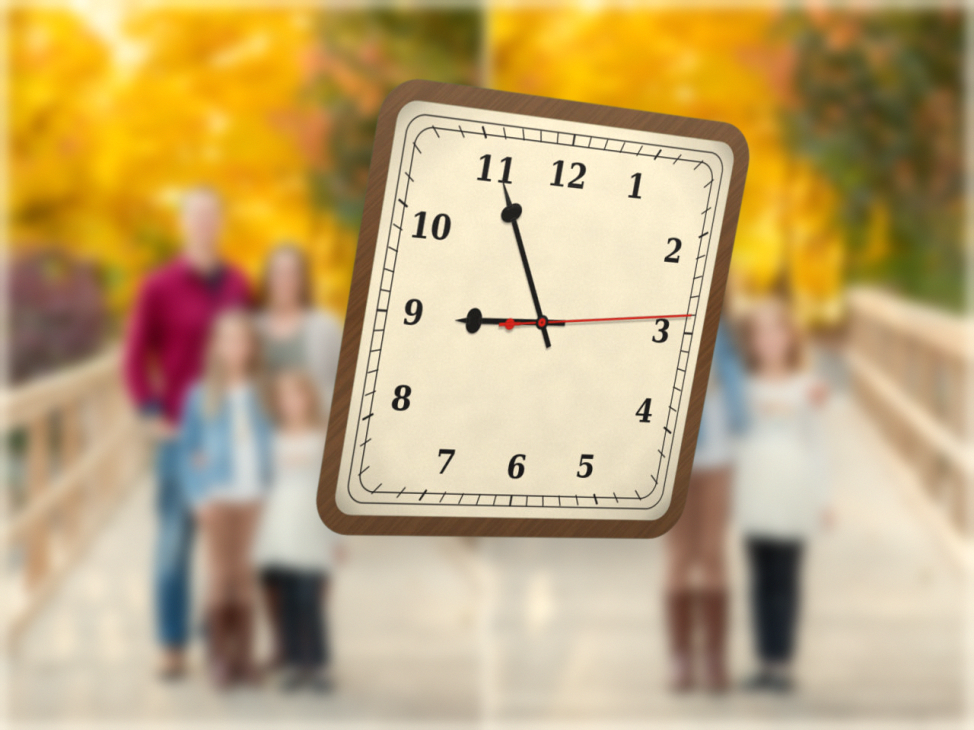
8:55:14
